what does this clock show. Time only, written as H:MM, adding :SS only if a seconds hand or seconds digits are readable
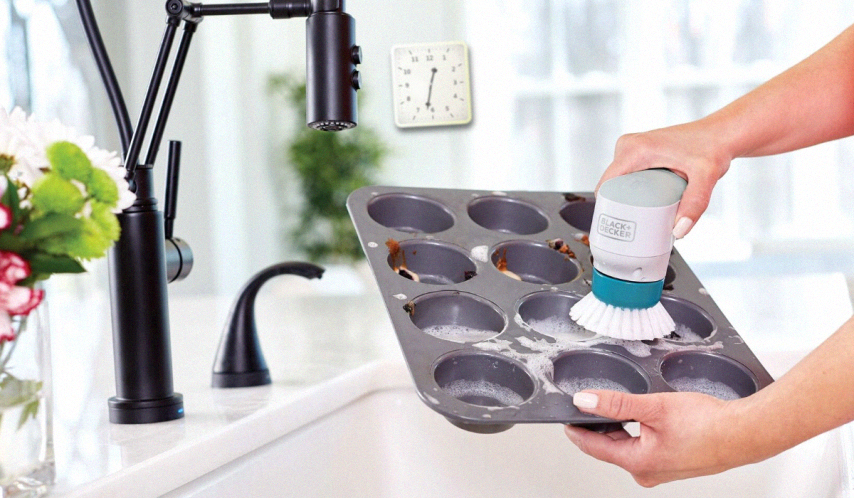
12:32
